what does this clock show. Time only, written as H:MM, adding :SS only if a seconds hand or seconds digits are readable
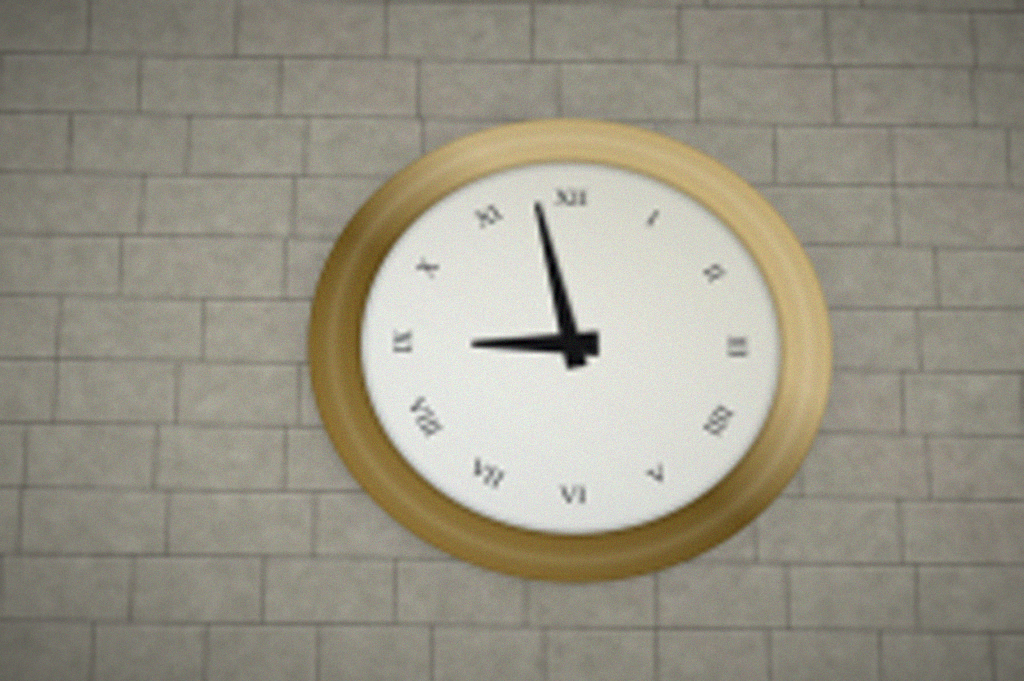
8:58
